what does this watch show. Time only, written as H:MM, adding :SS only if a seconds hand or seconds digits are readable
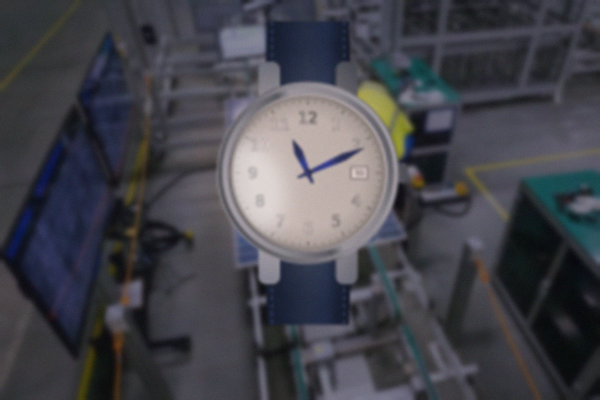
11:11
